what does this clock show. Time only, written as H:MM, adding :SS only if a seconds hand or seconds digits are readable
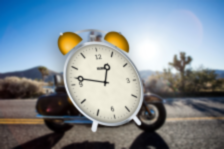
12:47
